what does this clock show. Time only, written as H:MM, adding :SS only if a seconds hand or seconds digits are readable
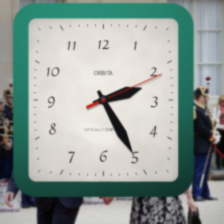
2:25:11
